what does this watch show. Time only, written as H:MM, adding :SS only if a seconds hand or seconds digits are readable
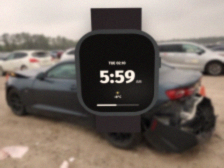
5:59
